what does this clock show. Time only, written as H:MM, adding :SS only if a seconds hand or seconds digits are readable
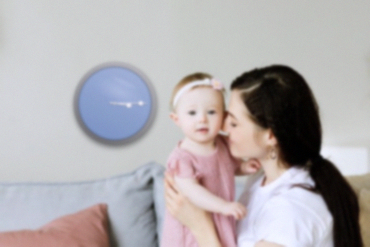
3:15
